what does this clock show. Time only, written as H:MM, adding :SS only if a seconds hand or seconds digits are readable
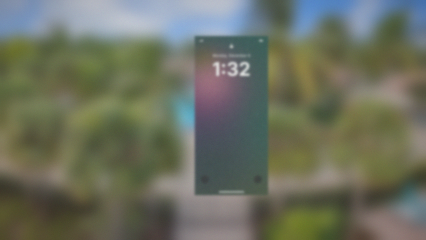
1:32
